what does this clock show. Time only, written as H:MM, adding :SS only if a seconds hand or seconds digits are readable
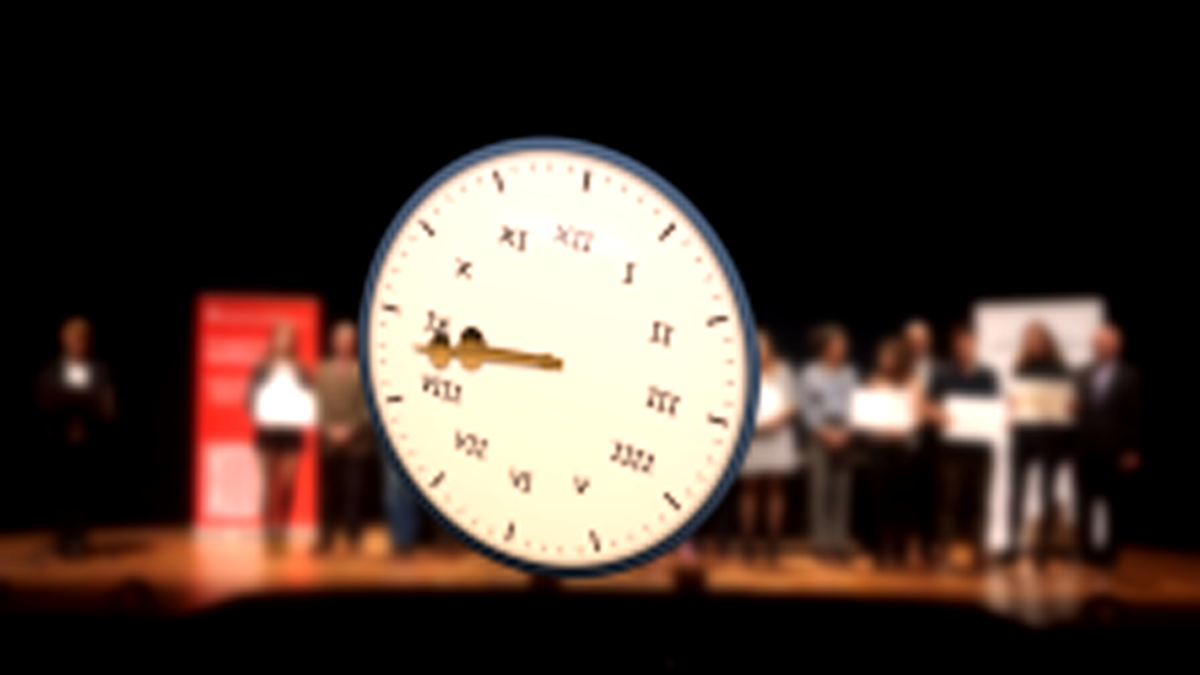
8:43
